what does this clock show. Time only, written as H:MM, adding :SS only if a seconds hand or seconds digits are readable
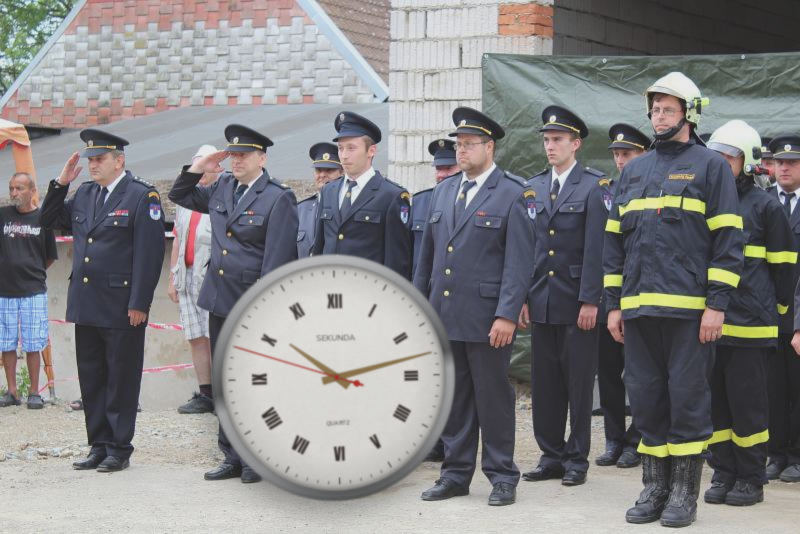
10:12:48
